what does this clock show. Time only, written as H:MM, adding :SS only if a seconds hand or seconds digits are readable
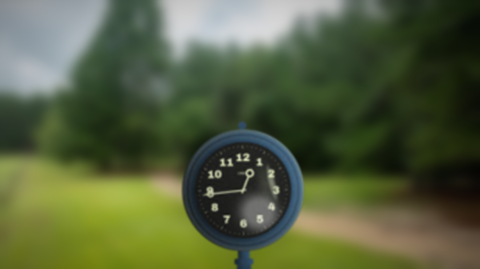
12:44
